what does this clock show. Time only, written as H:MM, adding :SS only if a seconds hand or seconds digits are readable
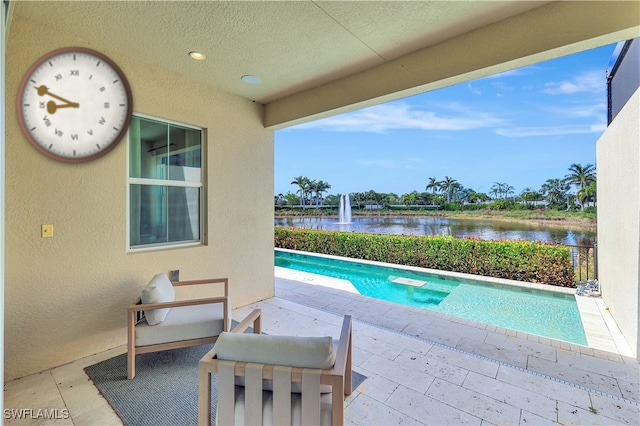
8:49
